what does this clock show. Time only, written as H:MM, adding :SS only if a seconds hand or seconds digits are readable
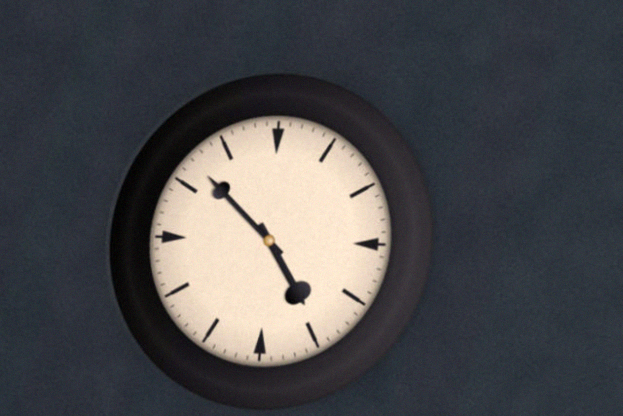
4:52
